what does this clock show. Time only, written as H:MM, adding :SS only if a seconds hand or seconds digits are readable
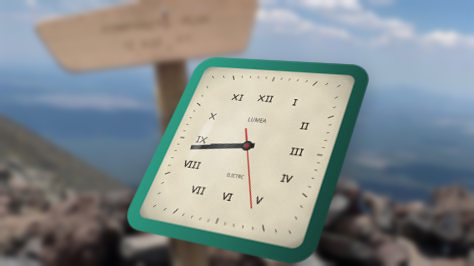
8:43:26
